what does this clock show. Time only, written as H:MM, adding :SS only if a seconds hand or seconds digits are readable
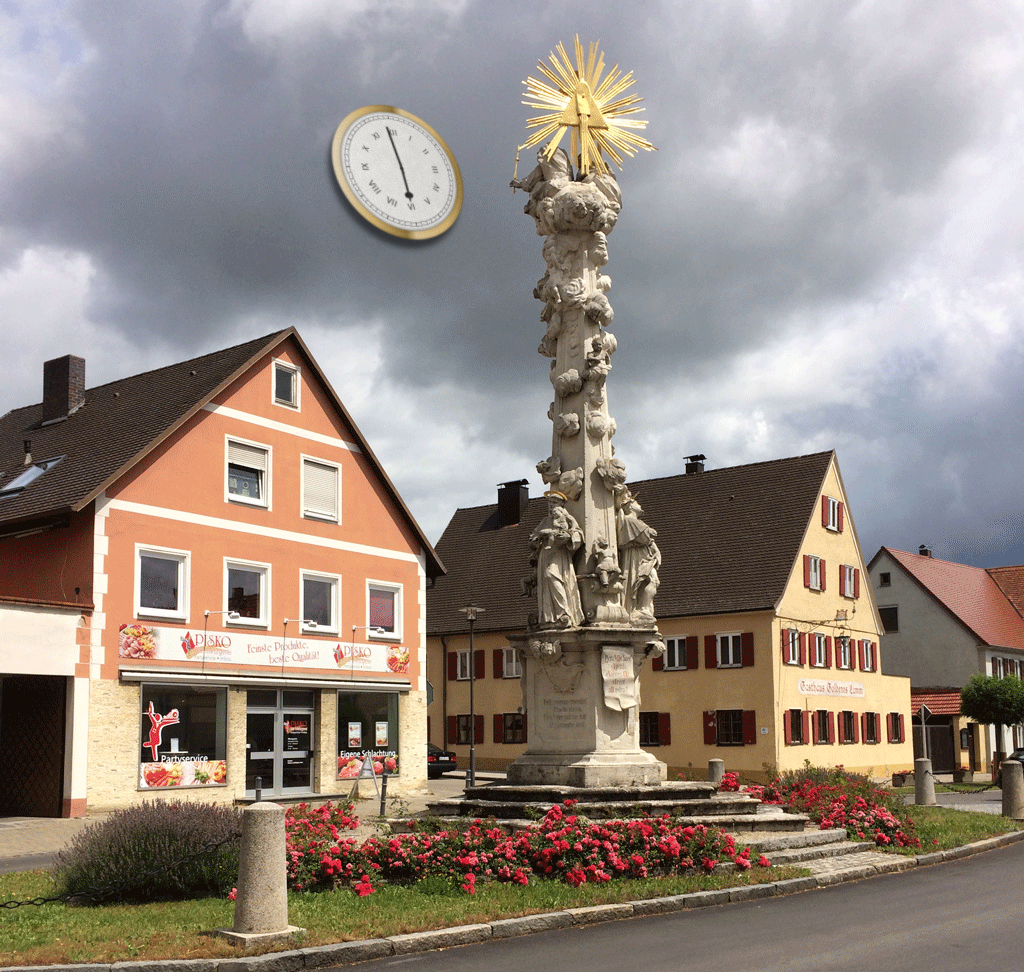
5:59
